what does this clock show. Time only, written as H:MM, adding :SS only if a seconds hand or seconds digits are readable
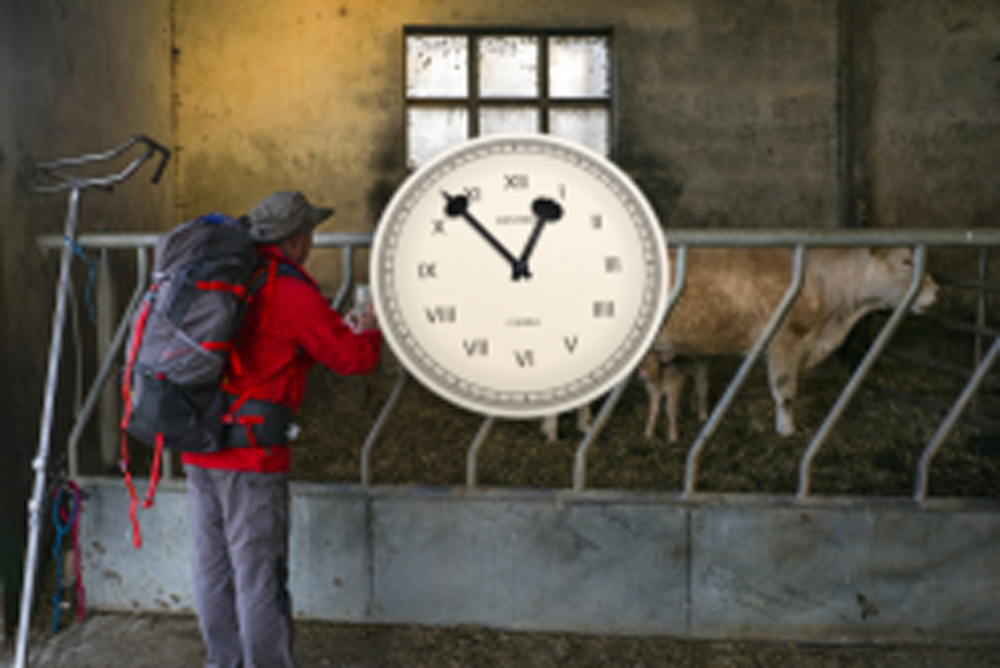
12:53
